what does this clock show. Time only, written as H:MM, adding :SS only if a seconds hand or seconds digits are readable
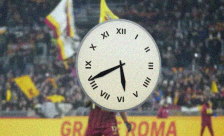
5:41
